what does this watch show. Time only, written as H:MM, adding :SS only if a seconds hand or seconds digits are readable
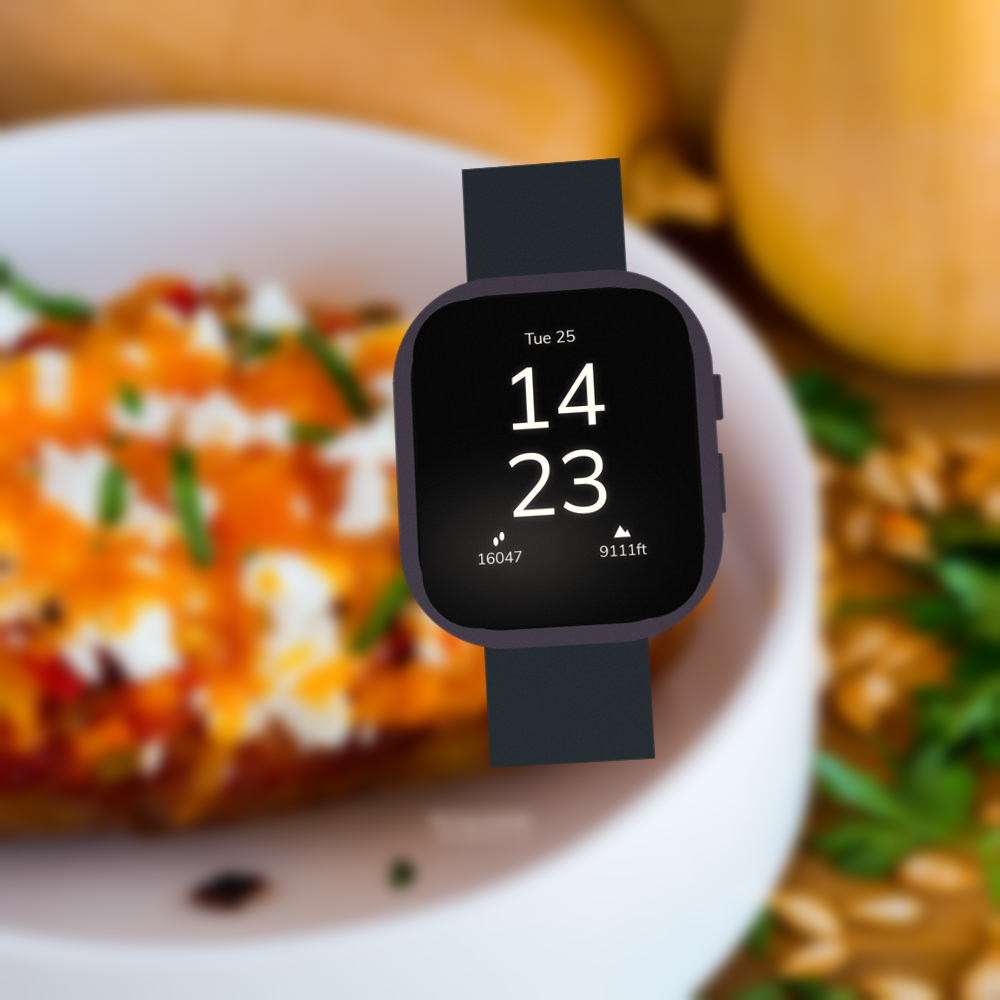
14:23
